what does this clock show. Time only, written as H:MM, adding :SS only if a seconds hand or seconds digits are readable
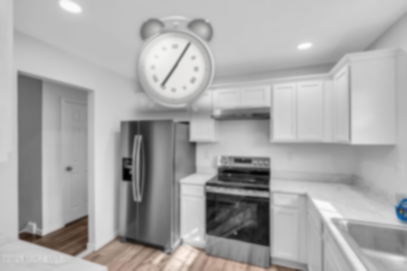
7:05
